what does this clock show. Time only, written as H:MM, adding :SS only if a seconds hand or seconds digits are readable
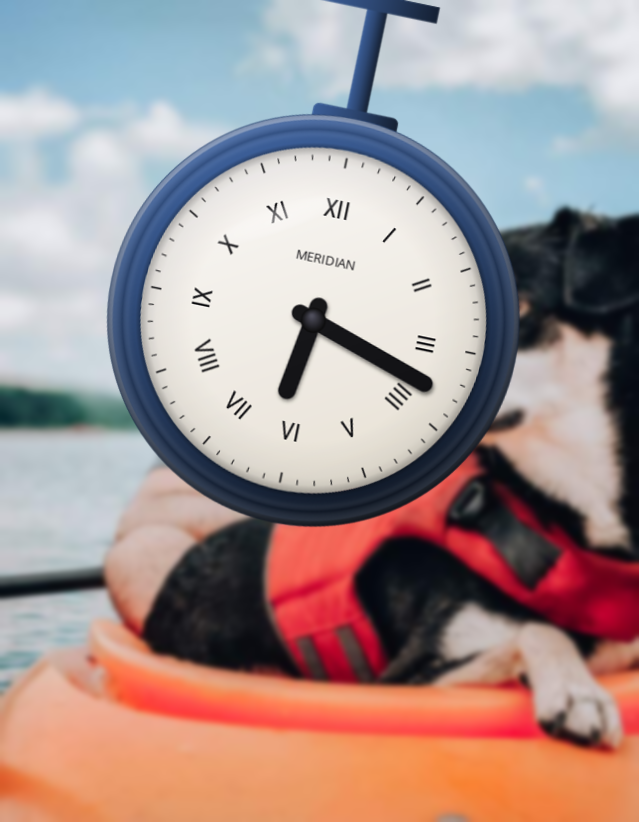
6:18
